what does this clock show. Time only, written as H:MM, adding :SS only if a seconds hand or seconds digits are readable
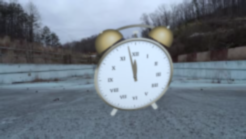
11:58
